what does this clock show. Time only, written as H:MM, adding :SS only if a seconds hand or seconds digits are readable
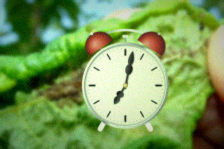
7:02
